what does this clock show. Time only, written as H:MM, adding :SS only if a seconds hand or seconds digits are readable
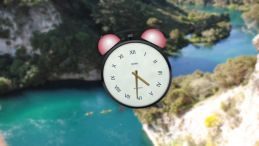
4:31
